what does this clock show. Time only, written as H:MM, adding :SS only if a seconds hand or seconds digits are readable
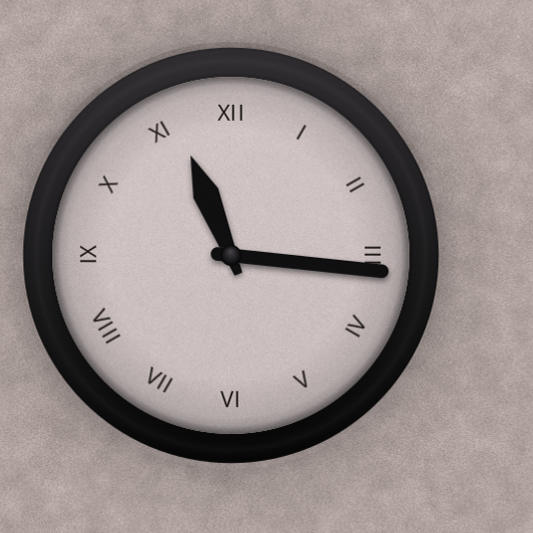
11:16
